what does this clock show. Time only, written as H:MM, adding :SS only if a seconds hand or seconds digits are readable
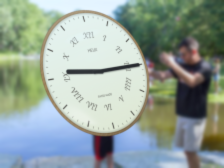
9:15
